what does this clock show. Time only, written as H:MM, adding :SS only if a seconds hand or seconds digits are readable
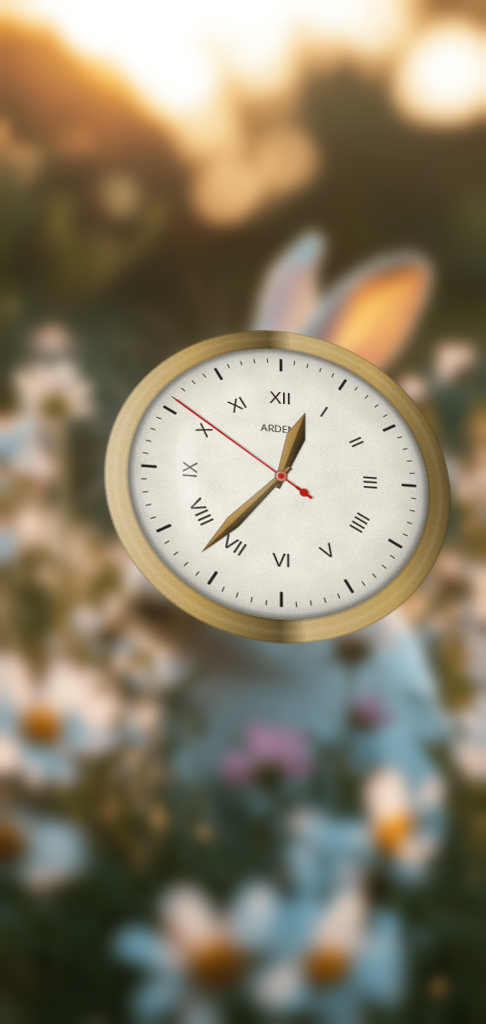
12:36:51
